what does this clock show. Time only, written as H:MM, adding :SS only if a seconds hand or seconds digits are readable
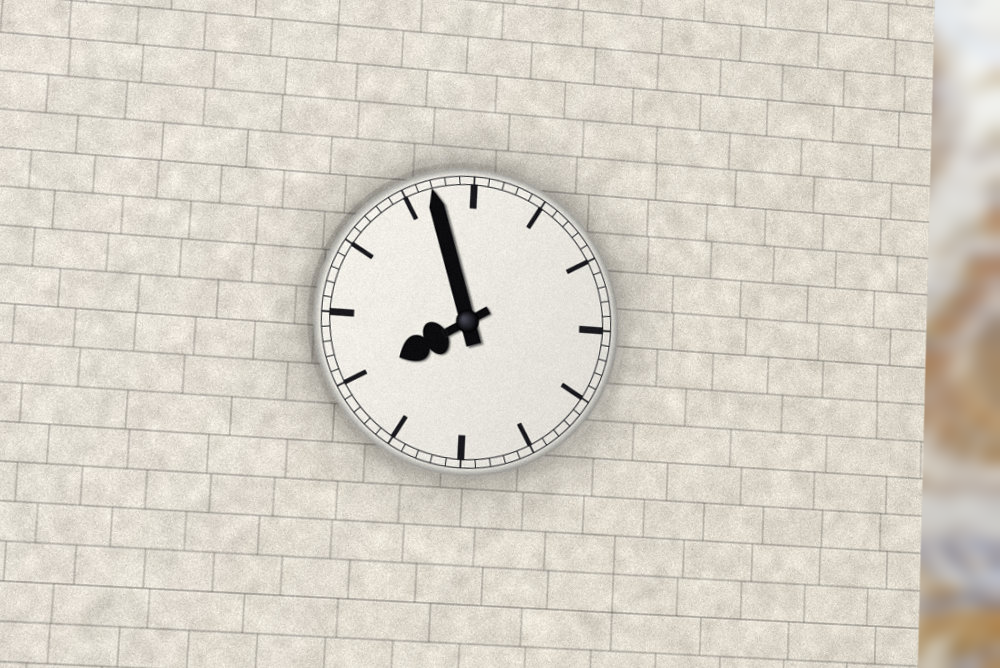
7:57
